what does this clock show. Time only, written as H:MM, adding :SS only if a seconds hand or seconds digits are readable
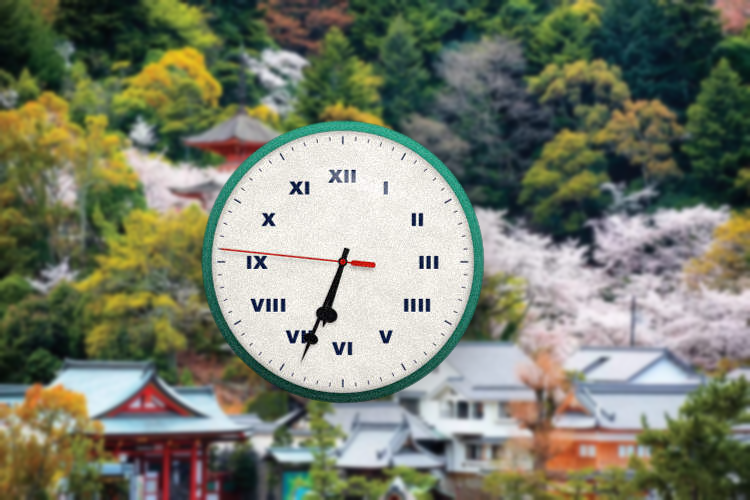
6:33:46
